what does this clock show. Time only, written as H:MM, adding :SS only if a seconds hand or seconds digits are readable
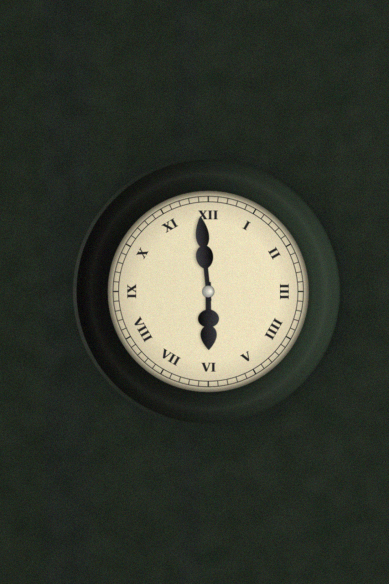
5:59
